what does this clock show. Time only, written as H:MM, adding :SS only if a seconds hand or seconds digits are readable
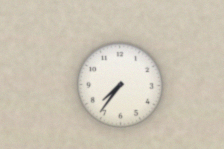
7:36
